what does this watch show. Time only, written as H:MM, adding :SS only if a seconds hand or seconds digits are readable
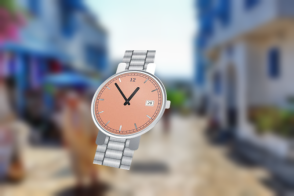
12:53
